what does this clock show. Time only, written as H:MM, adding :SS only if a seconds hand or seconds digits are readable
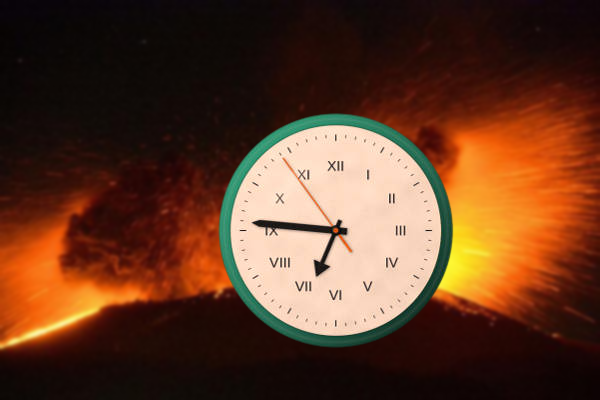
6:45:54
